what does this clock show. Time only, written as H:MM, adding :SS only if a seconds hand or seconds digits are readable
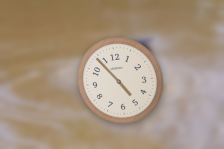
4:54
